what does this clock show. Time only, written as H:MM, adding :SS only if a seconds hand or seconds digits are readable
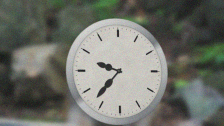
9:37
